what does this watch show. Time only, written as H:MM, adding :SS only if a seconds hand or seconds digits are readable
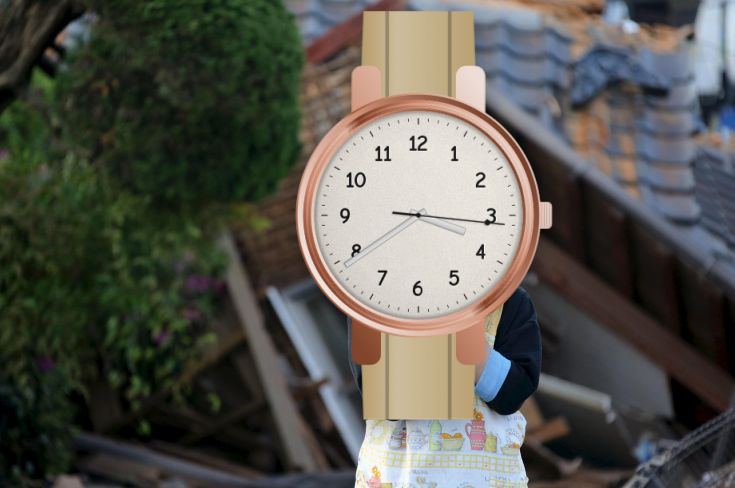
3:39:16
